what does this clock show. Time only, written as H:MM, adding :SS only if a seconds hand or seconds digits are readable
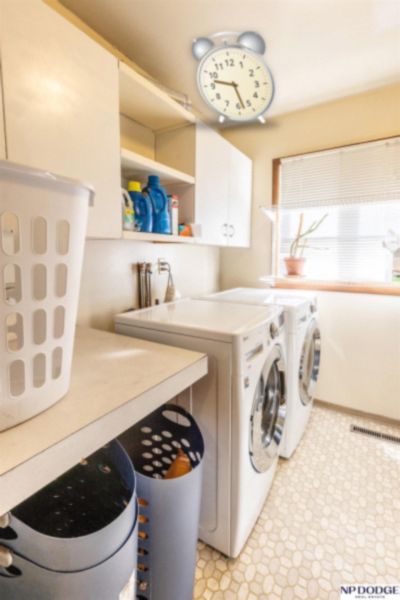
9:28
